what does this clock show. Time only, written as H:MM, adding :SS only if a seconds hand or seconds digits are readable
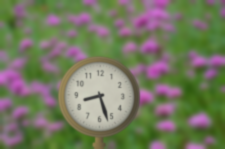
8:27
